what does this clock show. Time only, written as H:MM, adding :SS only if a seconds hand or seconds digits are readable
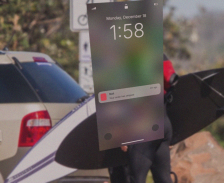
1:58
